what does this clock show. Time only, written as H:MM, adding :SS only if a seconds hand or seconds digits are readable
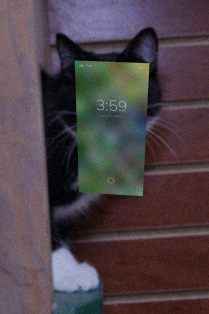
3:59
